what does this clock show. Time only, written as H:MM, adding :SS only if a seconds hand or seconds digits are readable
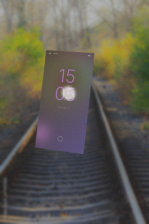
15:05
